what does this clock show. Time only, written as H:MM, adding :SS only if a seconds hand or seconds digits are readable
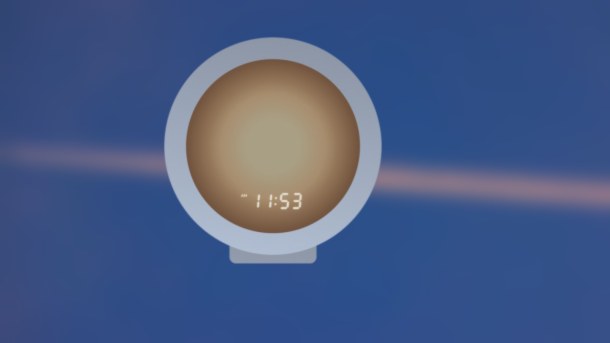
11:53
